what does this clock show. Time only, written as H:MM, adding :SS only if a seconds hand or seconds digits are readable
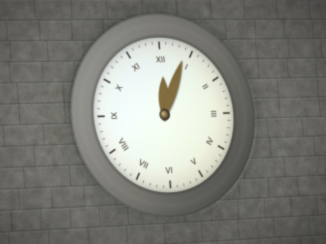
12:04
